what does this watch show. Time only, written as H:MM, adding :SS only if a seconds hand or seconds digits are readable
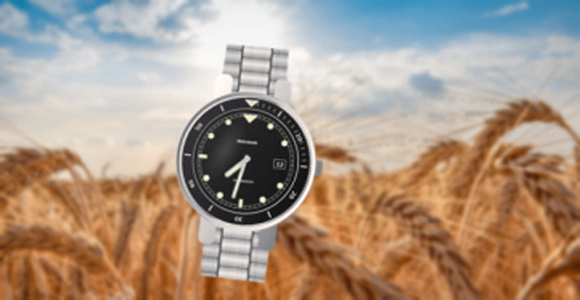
7:32
